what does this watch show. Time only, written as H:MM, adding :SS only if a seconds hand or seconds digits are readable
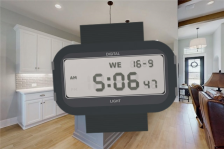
5:06:47
